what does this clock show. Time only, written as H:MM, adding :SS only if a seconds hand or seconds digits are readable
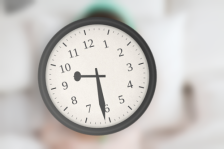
9:31
